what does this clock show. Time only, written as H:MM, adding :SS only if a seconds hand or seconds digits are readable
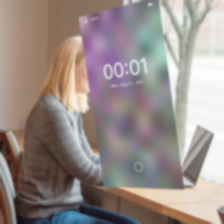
0:01
